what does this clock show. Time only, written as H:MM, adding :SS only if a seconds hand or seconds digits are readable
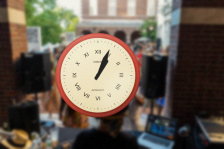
1:04
